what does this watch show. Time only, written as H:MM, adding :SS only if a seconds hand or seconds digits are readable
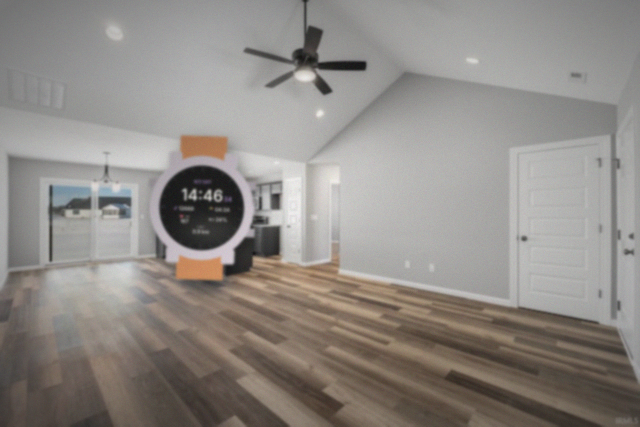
14:46
